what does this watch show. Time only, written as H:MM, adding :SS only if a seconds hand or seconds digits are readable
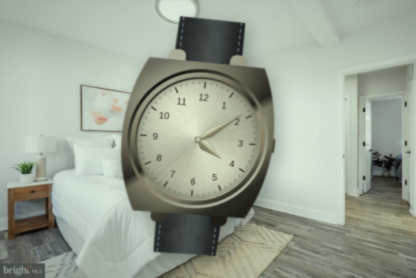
4:09
